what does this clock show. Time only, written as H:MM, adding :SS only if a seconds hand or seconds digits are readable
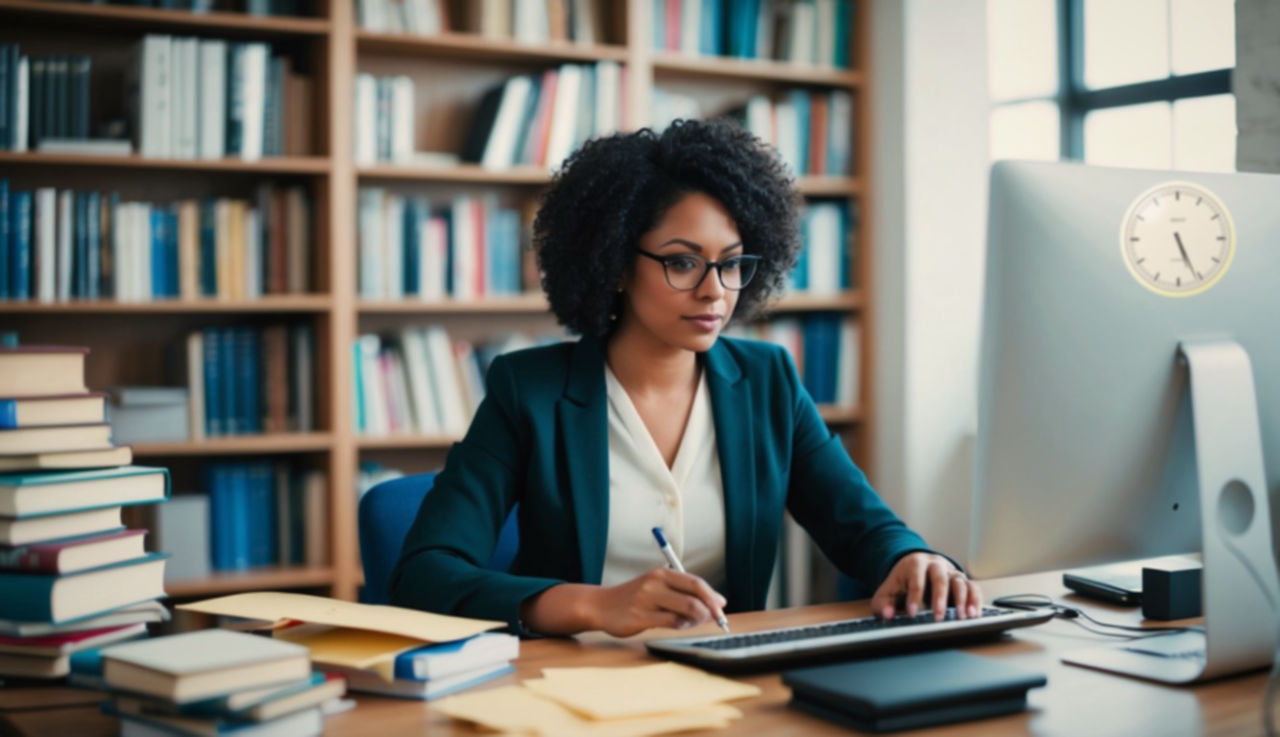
5:26
